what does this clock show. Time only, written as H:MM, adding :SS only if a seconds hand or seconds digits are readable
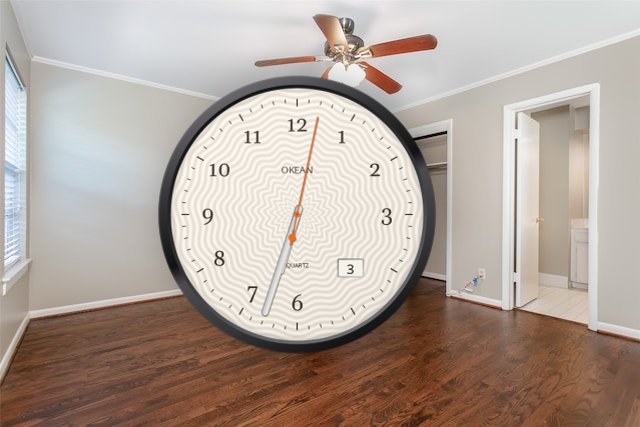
6:33:02
